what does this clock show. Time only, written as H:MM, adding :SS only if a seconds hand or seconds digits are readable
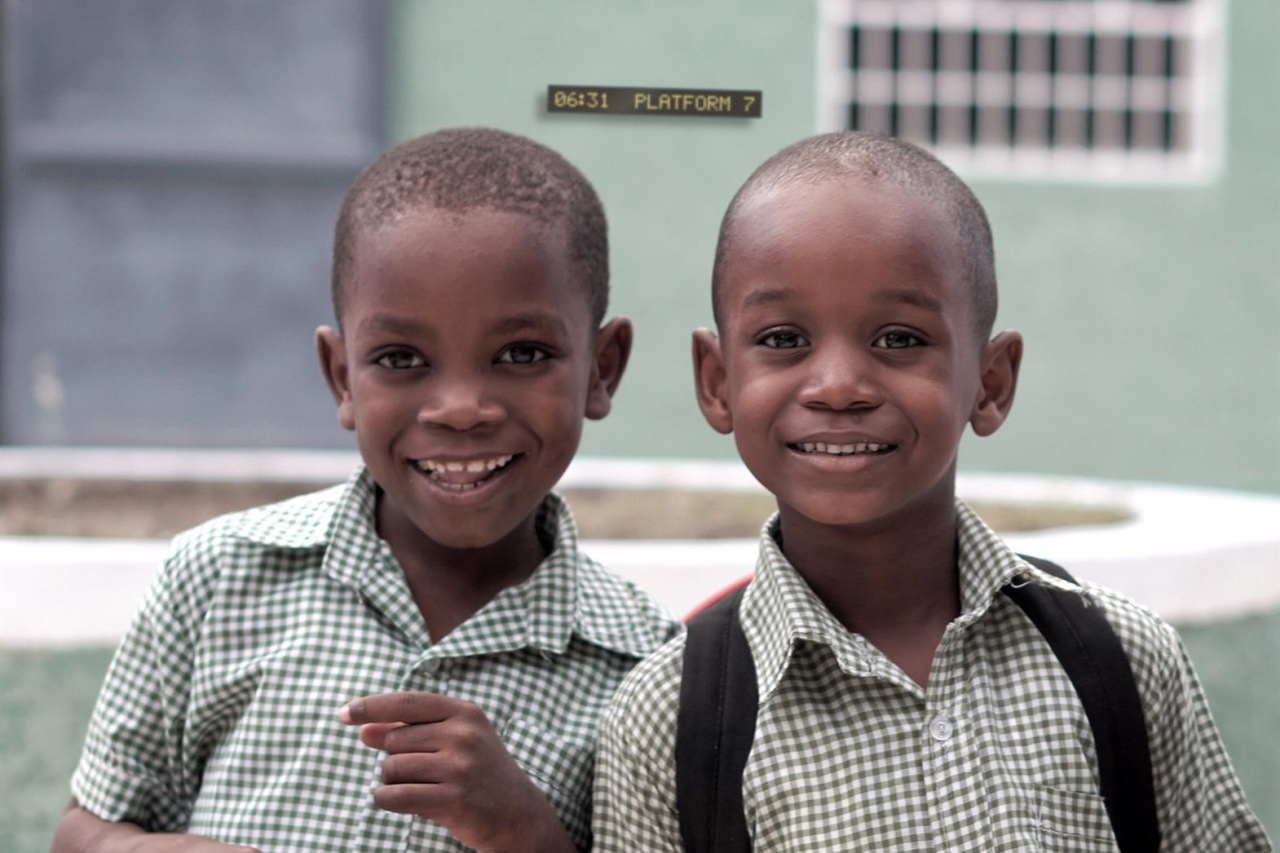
6:31
